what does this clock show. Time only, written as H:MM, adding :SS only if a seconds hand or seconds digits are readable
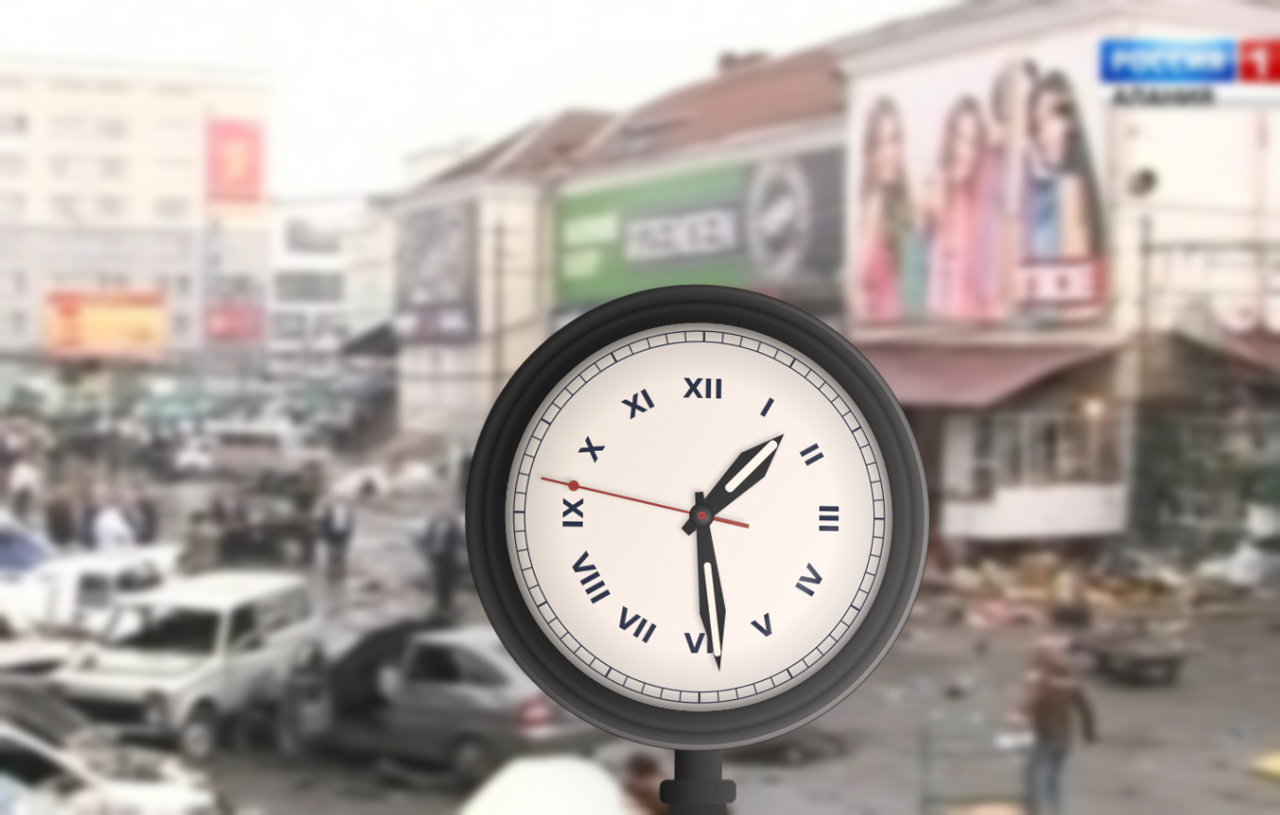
1:28:47
